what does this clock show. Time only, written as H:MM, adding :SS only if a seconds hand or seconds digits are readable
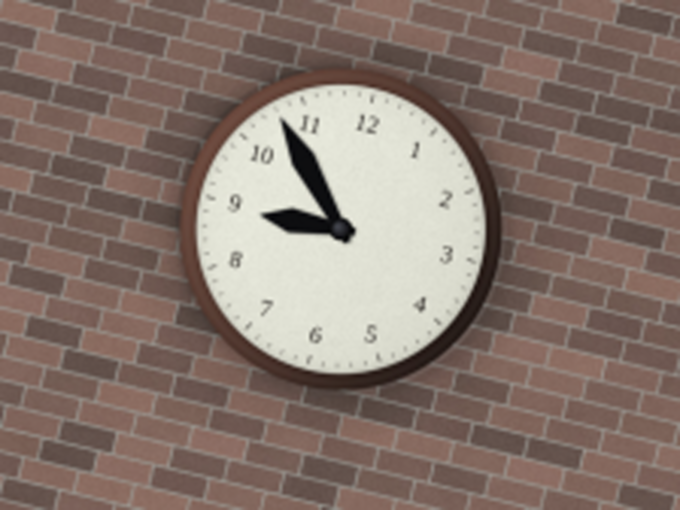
8:53
